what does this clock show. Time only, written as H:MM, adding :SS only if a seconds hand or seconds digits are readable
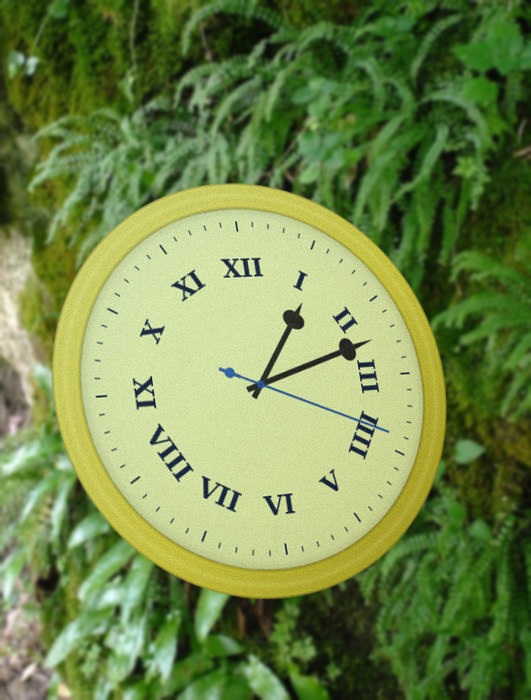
1:12:19
